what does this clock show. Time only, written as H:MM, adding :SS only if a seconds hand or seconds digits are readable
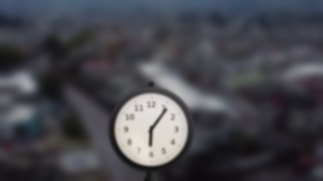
6:06
